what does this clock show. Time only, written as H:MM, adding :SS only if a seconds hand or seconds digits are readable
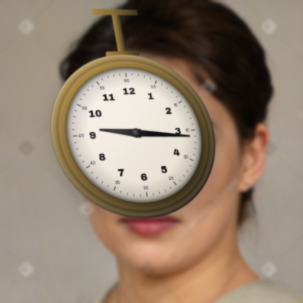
9:16
